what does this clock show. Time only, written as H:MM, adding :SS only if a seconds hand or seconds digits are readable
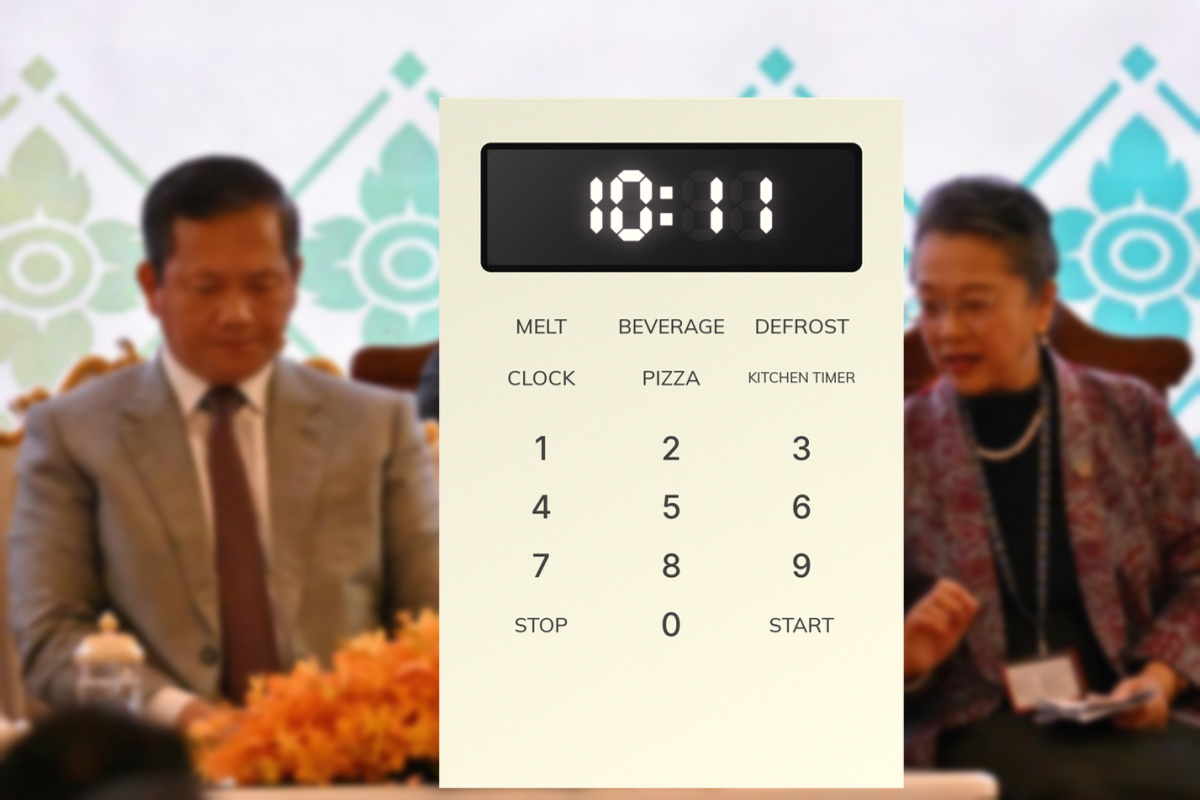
10:11
